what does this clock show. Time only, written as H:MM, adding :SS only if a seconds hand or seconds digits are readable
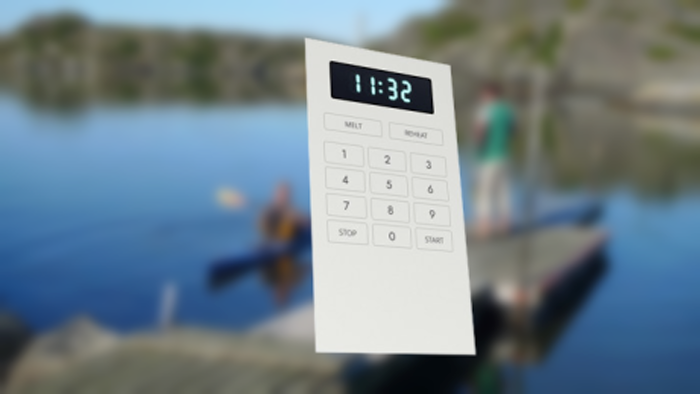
11:32
